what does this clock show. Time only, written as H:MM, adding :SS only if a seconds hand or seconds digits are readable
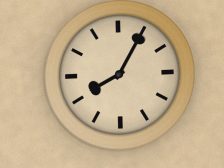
8:05
